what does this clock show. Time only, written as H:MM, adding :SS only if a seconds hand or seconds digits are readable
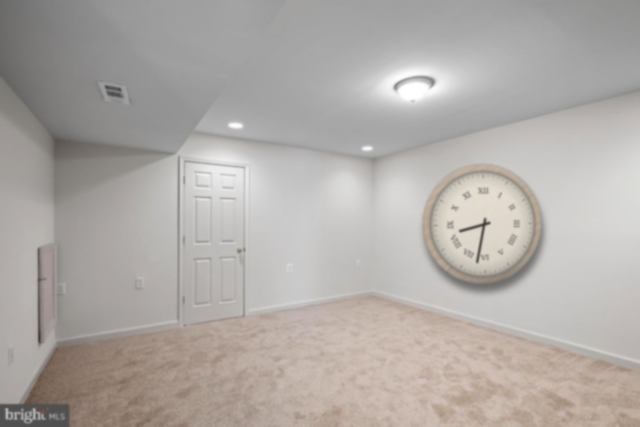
8:32
